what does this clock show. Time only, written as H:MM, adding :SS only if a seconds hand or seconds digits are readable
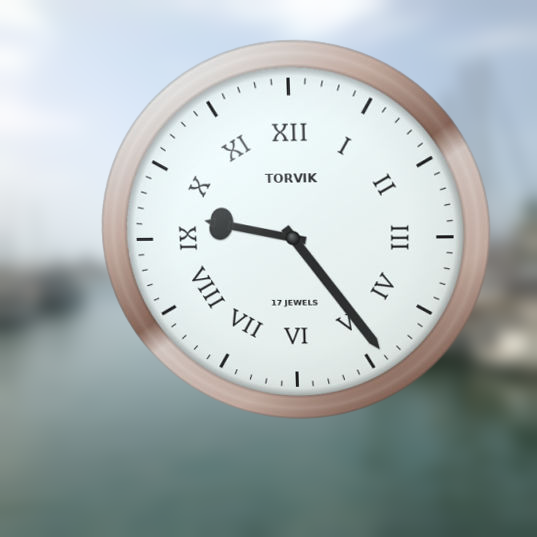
9:24
